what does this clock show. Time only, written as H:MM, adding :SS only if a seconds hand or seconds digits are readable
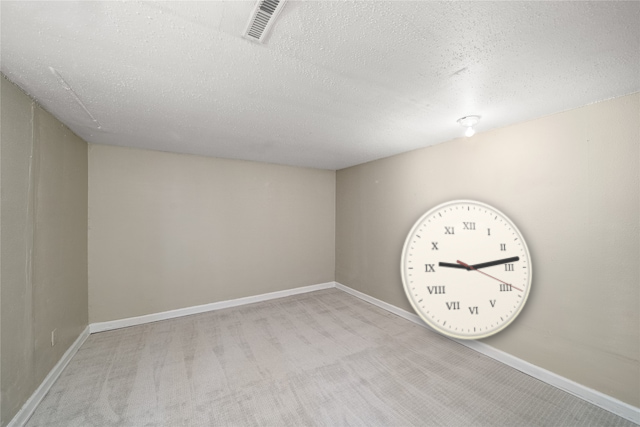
9:13:19
